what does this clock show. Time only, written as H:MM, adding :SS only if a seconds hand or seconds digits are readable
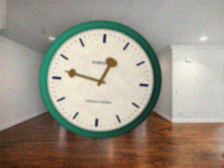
12:47
